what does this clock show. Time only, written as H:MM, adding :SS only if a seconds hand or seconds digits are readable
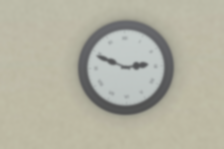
2:49
